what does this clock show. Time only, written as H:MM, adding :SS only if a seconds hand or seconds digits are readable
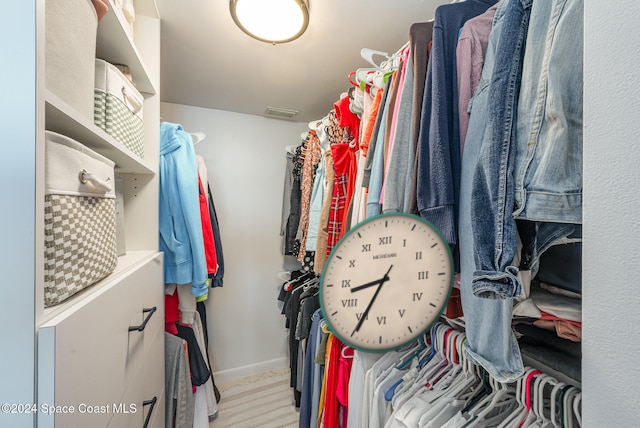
8:34:35
